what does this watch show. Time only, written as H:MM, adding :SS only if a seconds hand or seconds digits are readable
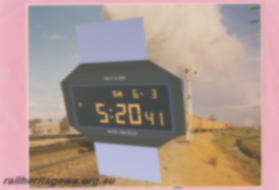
5:20:41
